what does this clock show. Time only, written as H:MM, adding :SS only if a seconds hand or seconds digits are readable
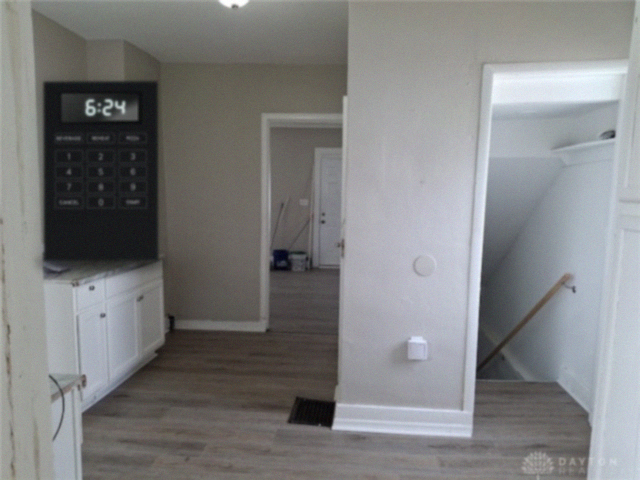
6:24
